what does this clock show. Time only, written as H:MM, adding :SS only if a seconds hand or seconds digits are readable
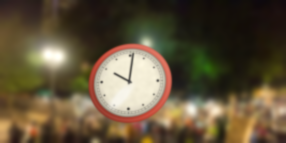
10:01
